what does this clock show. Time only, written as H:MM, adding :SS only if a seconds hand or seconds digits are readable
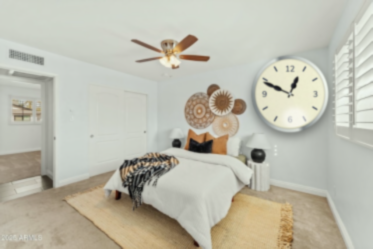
12:49
